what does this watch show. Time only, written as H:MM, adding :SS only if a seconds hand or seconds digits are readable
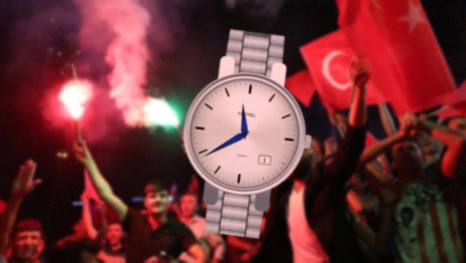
11:39
